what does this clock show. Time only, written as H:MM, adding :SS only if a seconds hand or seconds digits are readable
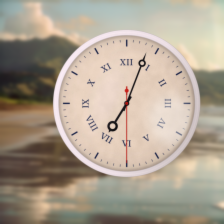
7:03:30
